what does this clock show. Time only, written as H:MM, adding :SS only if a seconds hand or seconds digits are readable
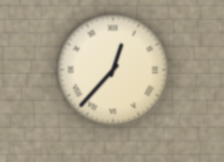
12:37
